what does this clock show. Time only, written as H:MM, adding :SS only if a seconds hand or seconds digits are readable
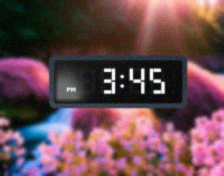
3:45
